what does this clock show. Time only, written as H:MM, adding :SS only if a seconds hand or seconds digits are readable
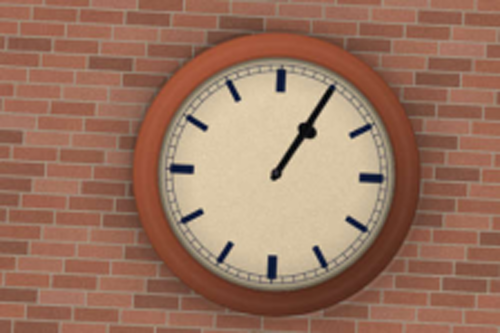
1:05
